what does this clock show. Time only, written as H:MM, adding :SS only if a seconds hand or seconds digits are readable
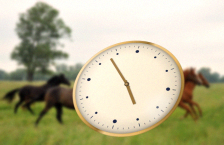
4:53
